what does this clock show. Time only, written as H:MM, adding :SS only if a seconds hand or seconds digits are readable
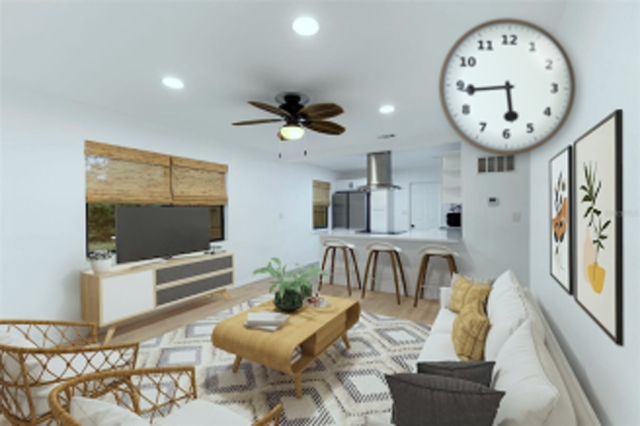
5:44
